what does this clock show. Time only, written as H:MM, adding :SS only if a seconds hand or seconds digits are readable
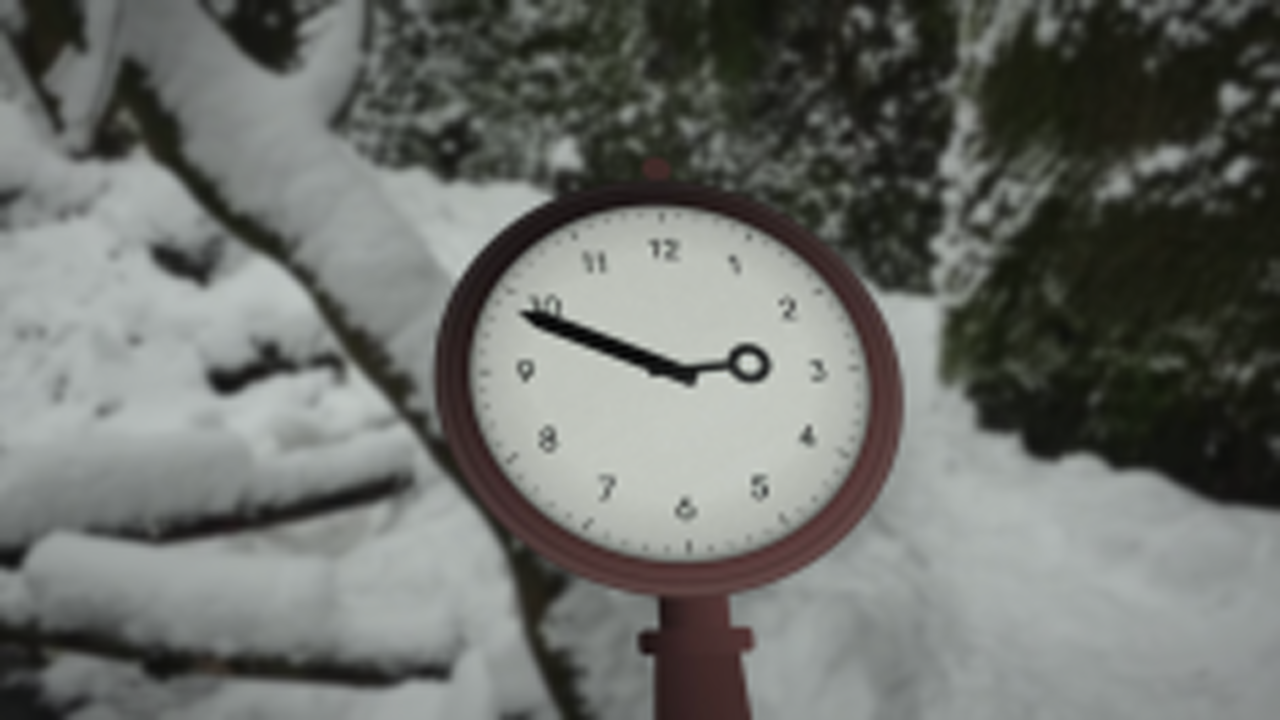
2:49
